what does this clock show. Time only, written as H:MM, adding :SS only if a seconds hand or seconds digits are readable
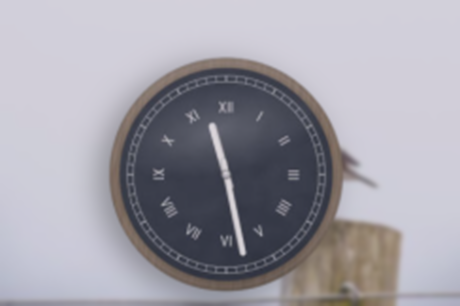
11:28
